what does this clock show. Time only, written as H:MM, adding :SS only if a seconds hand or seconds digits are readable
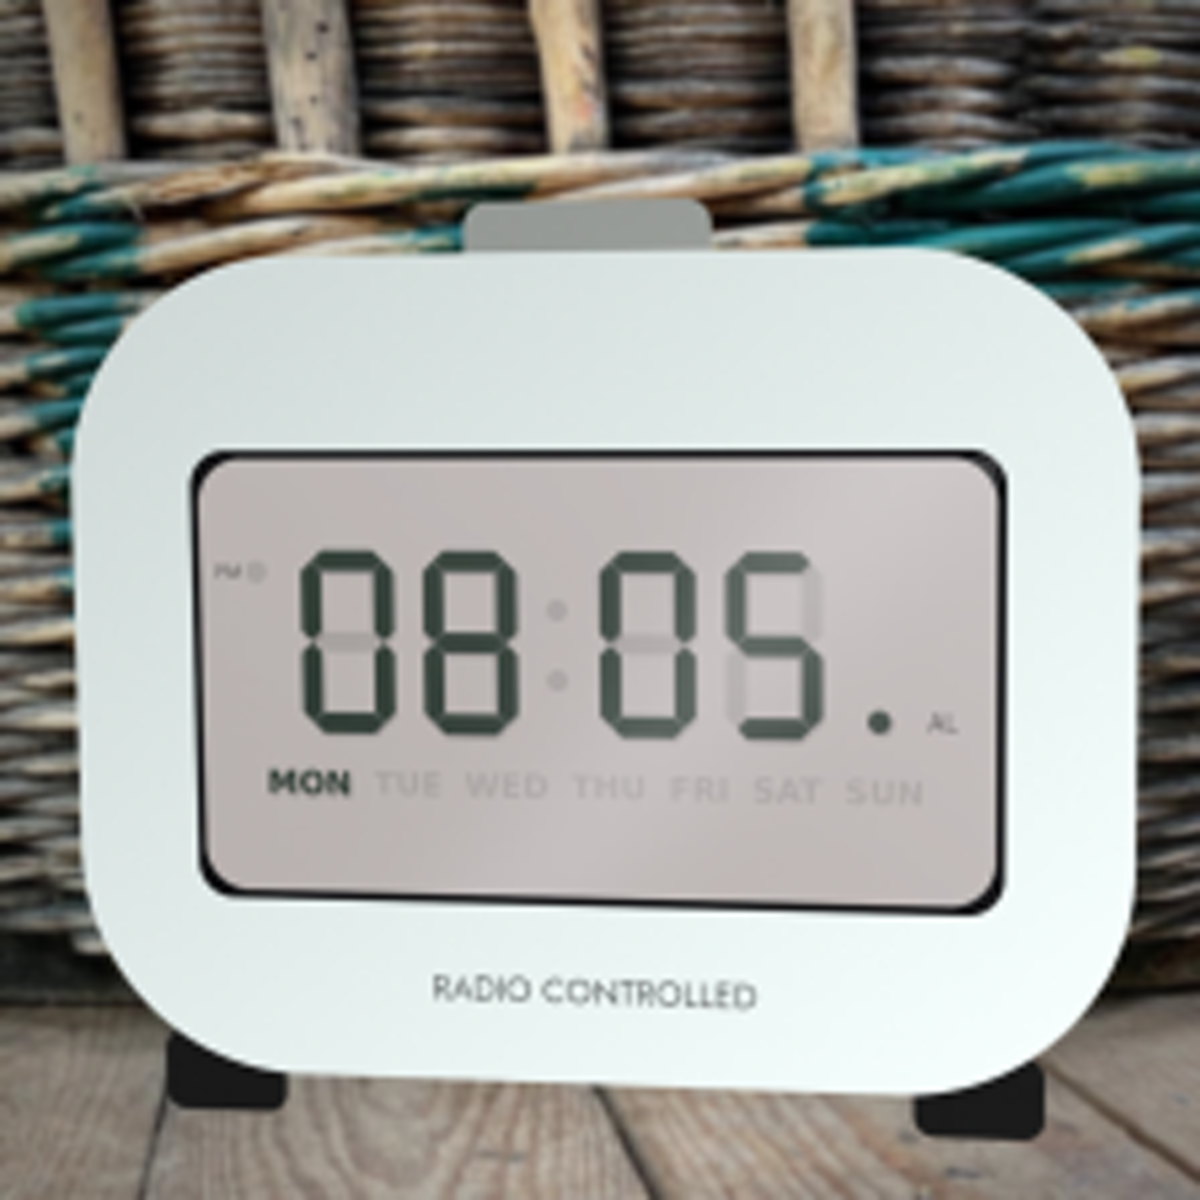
8:05
